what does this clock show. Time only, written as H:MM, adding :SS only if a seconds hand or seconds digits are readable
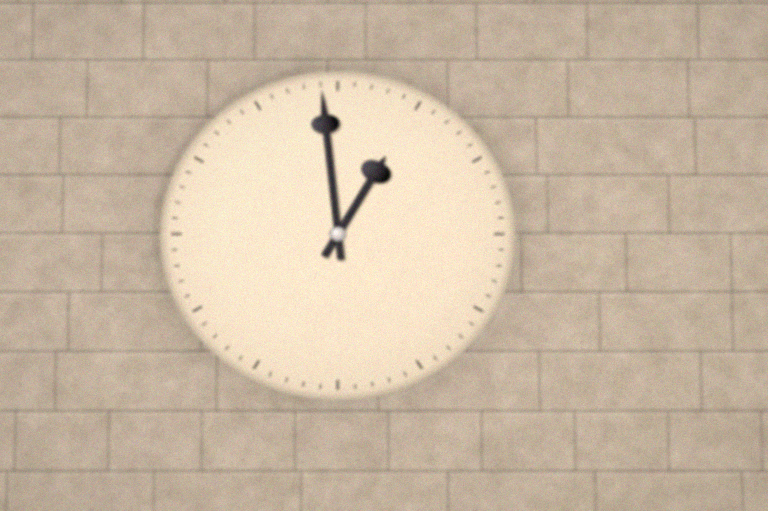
12:59
